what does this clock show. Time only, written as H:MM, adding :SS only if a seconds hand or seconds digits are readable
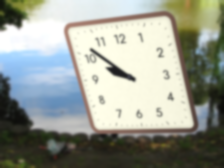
9:52
